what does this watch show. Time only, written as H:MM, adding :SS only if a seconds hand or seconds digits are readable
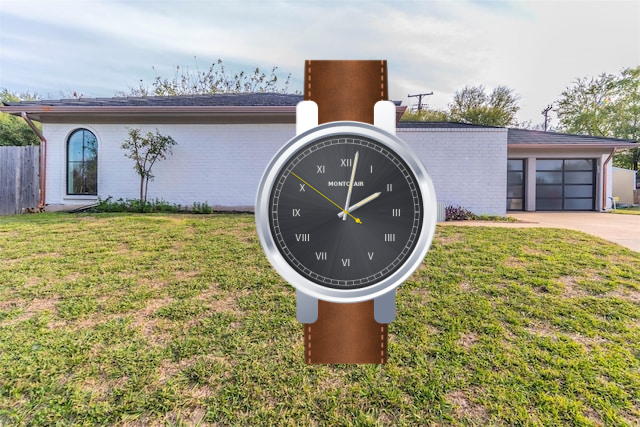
2:01:51
